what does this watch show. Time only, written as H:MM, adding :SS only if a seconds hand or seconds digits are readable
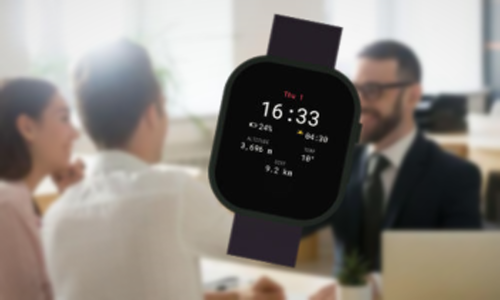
16:33
